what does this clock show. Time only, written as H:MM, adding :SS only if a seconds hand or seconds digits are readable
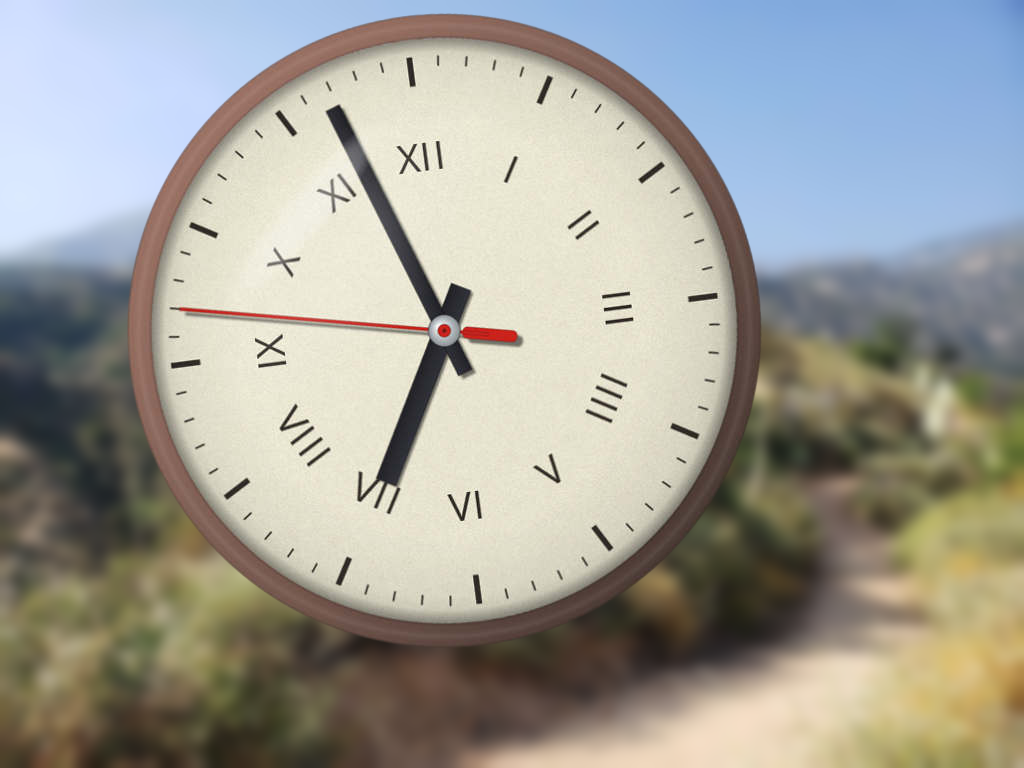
6:56:47
